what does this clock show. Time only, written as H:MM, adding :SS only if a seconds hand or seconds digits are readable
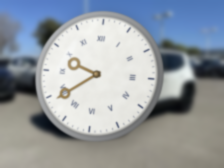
9:39
